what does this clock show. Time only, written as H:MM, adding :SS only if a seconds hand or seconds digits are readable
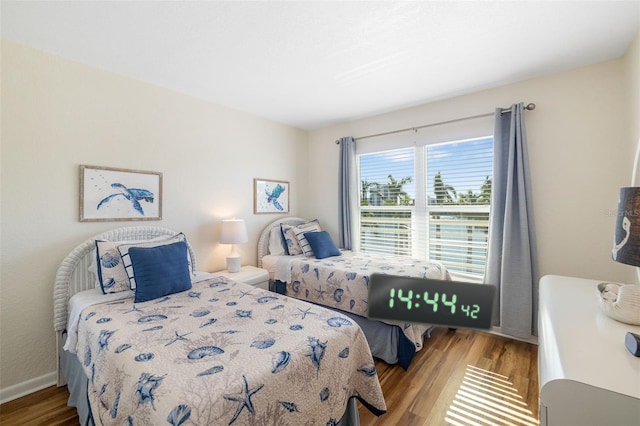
14:44:42
